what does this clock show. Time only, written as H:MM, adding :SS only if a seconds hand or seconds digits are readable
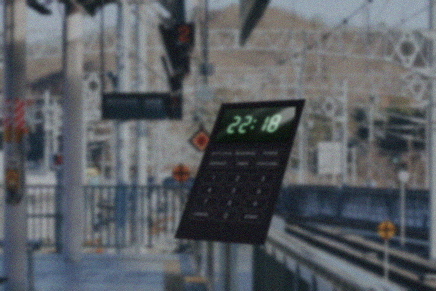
22:18
